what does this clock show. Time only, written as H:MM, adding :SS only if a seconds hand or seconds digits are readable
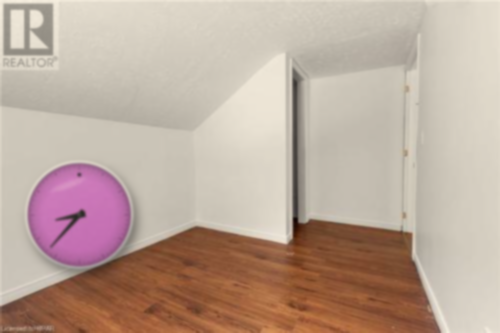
8:37
